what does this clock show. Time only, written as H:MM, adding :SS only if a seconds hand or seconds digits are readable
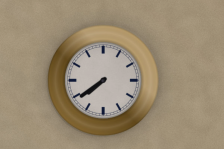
7:39
